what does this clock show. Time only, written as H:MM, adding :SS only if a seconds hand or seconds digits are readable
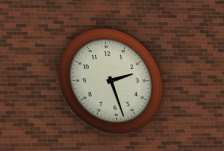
2:28
